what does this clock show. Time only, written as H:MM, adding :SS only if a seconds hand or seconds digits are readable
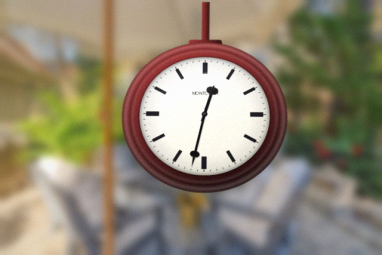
12:32
